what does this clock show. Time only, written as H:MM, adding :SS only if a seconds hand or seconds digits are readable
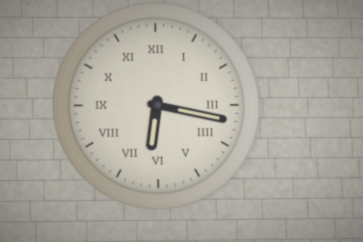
6:17
